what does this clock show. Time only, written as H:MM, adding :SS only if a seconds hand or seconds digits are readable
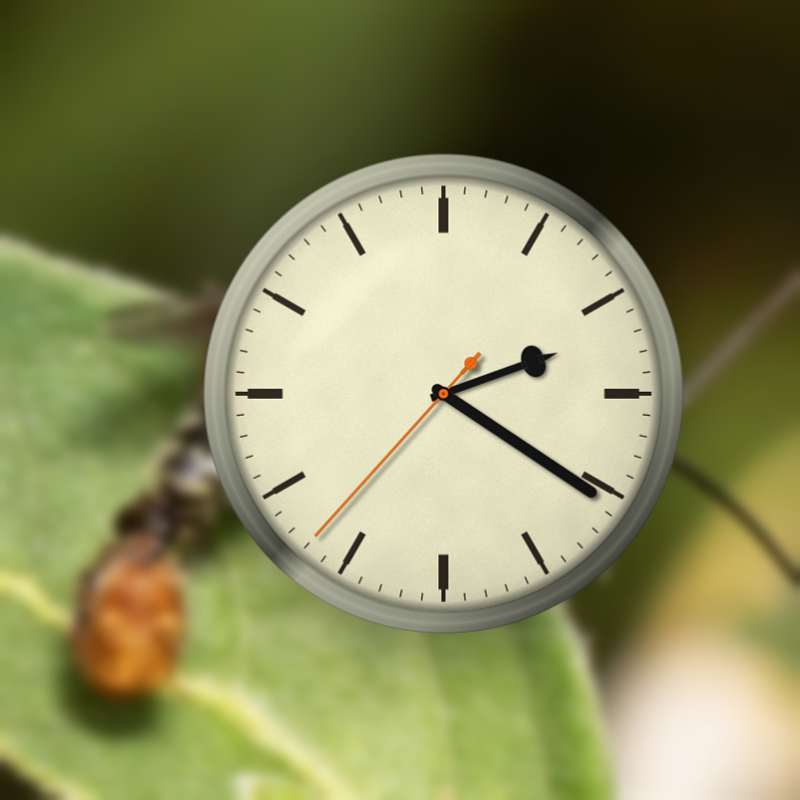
2:20:37
